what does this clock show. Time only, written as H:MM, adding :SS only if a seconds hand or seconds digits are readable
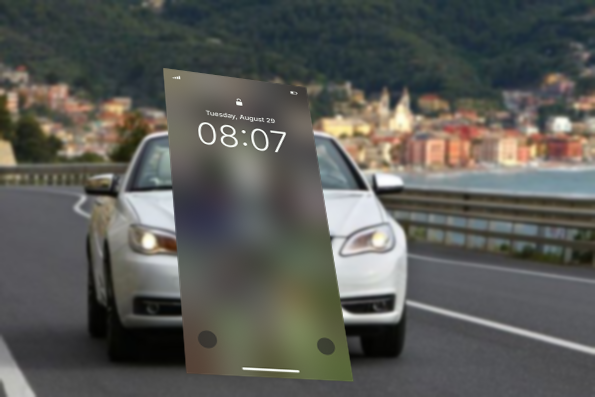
8:07
